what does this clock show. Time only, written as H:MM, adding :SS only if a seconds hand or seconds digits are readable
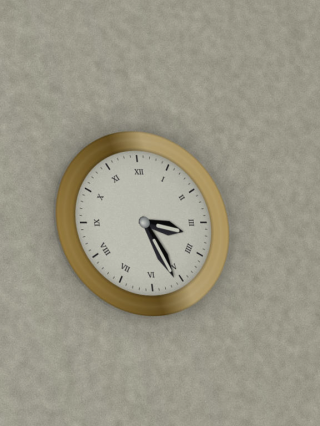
3:26
